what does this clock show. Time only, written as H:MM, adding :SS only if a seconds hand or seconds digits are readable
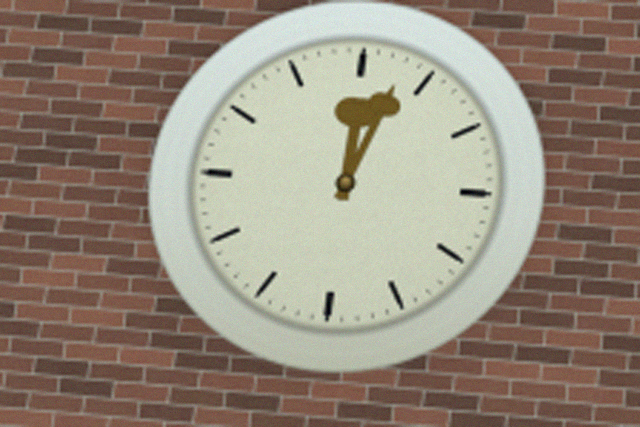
12:03
